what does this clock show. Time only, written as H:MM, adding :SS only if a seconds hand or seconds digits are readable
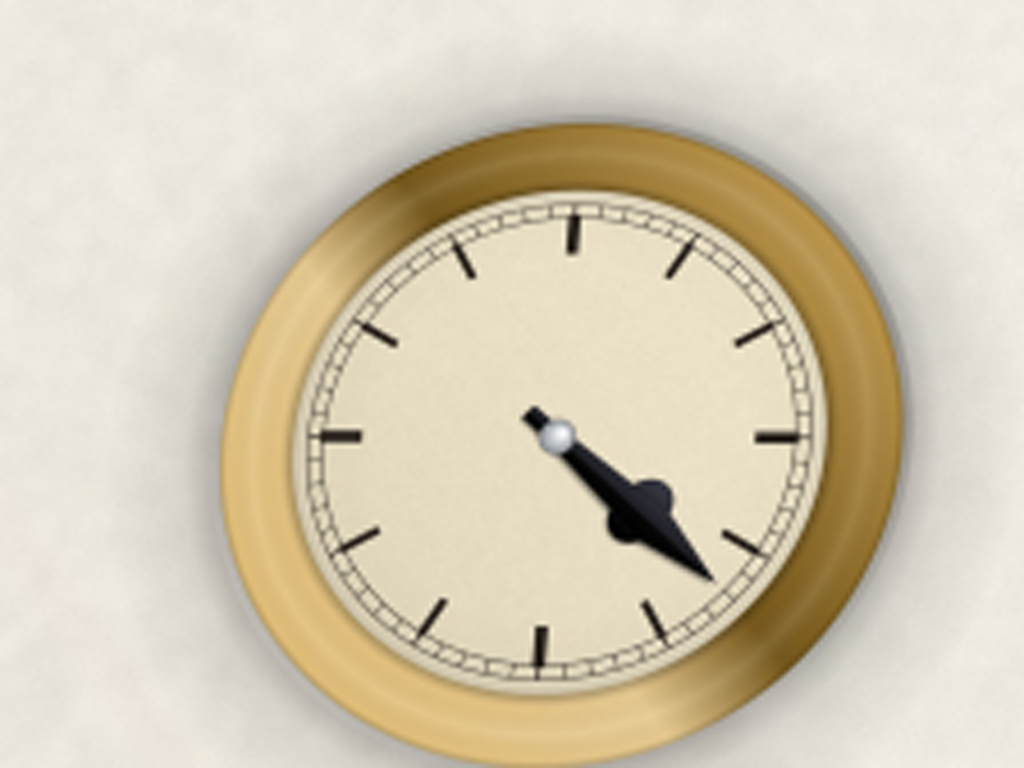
4:22
